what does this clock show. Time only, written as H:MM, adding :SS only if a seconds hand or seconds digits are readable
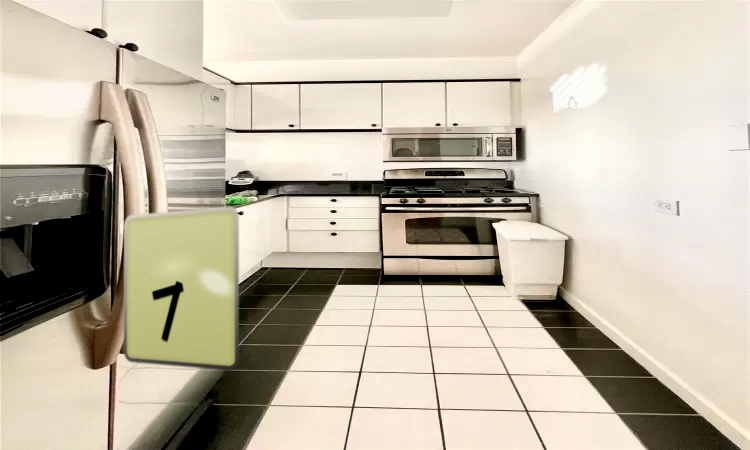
8:33
